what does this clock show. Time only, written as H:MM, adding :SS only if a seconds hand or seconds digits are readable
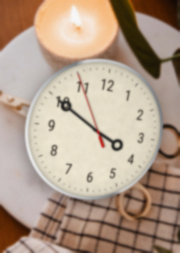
3:49:55
